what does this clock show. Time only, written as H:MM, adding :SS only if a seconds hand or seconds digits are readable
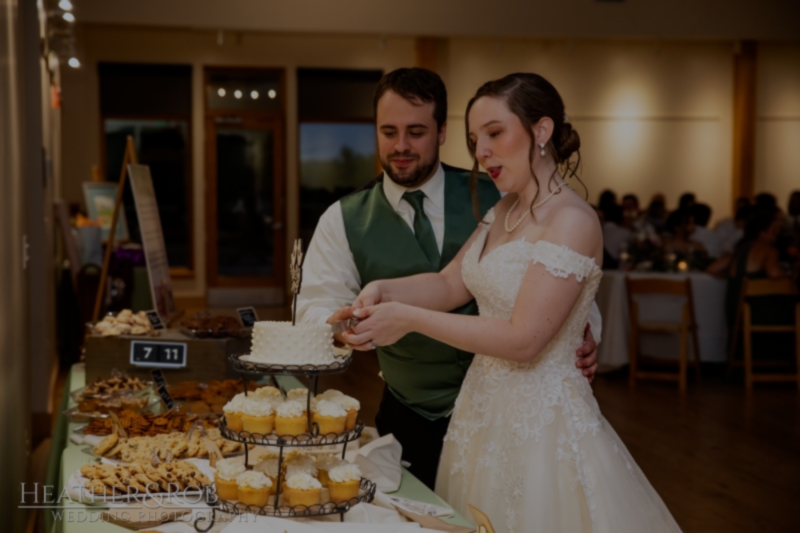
7:11
